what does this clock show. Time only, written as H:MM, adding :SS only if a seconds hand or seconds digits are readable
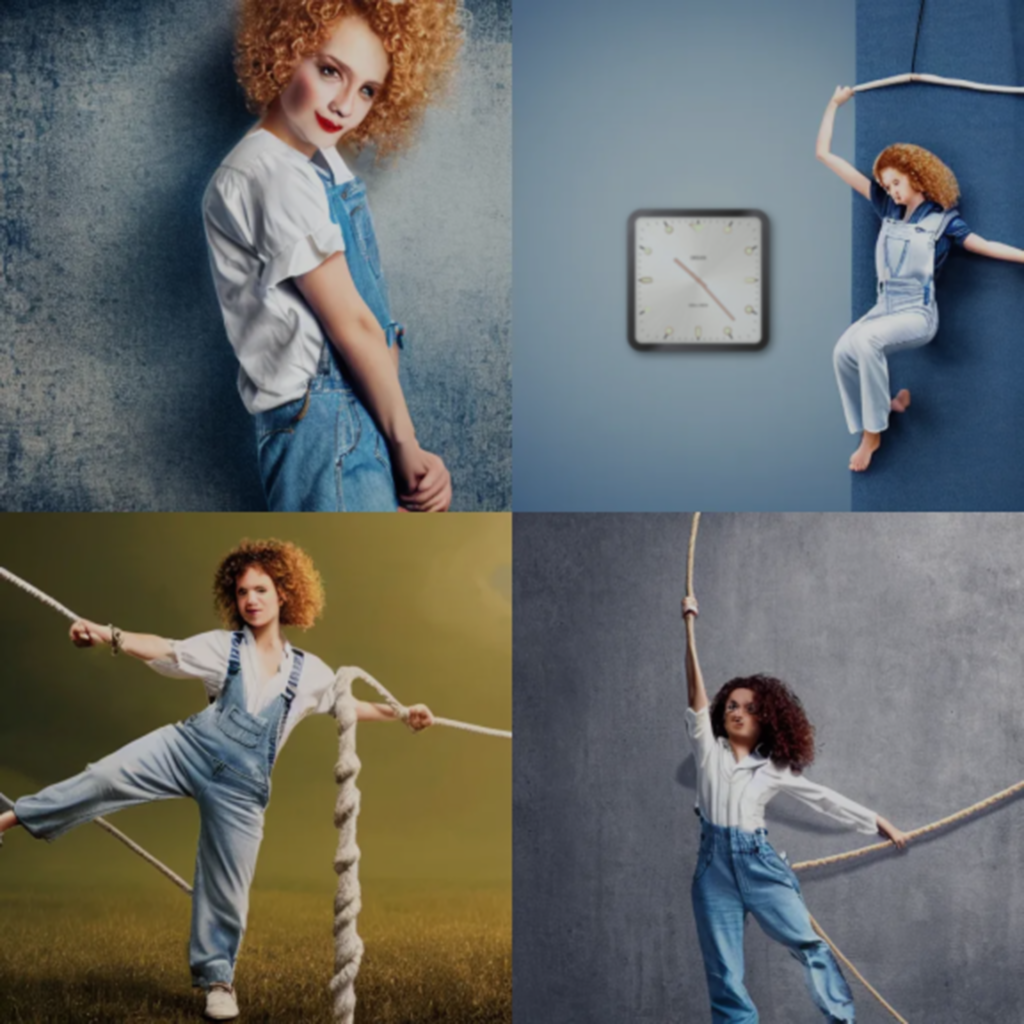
10:23
